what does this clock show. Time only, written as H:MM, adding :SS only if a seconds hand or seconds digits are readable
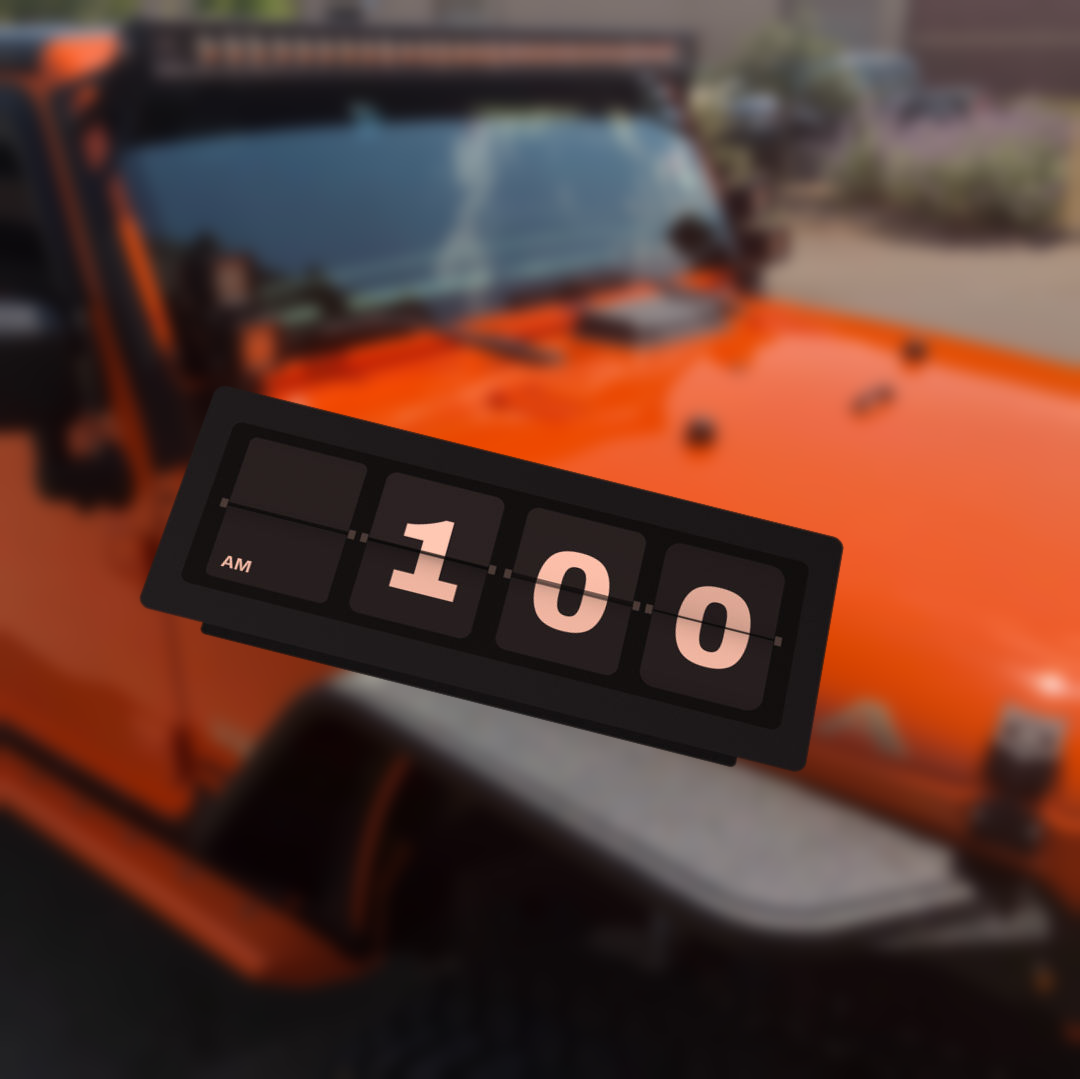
1:00
